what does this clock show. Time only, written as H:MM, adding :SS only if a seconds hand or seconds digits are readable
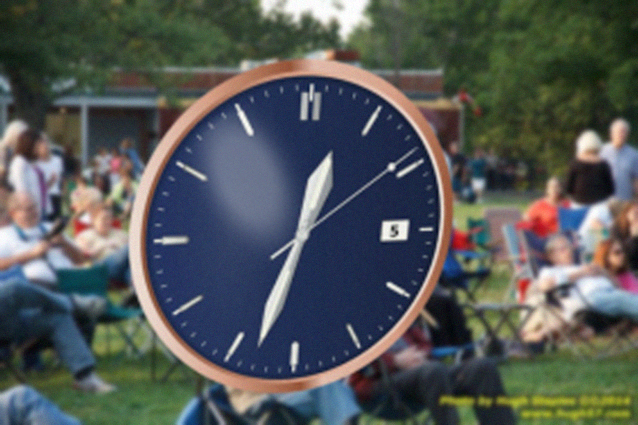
12:33:09
